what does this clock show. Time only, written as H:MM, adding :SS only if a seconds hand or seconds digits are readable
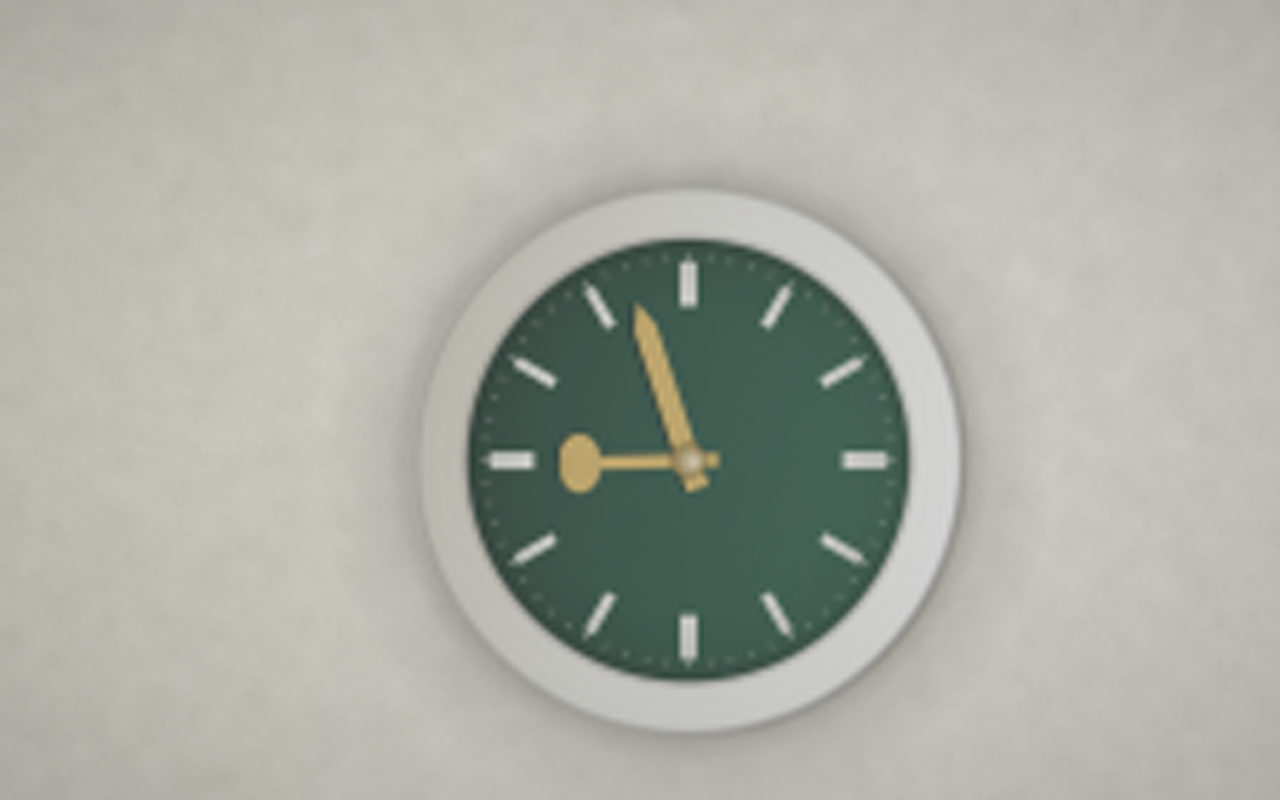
8:57
